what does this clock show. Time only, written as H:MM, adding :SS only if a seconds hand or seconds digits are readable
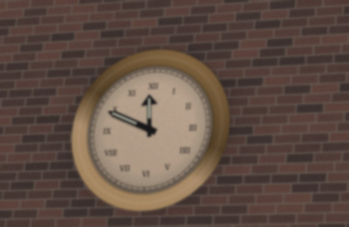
11:49
